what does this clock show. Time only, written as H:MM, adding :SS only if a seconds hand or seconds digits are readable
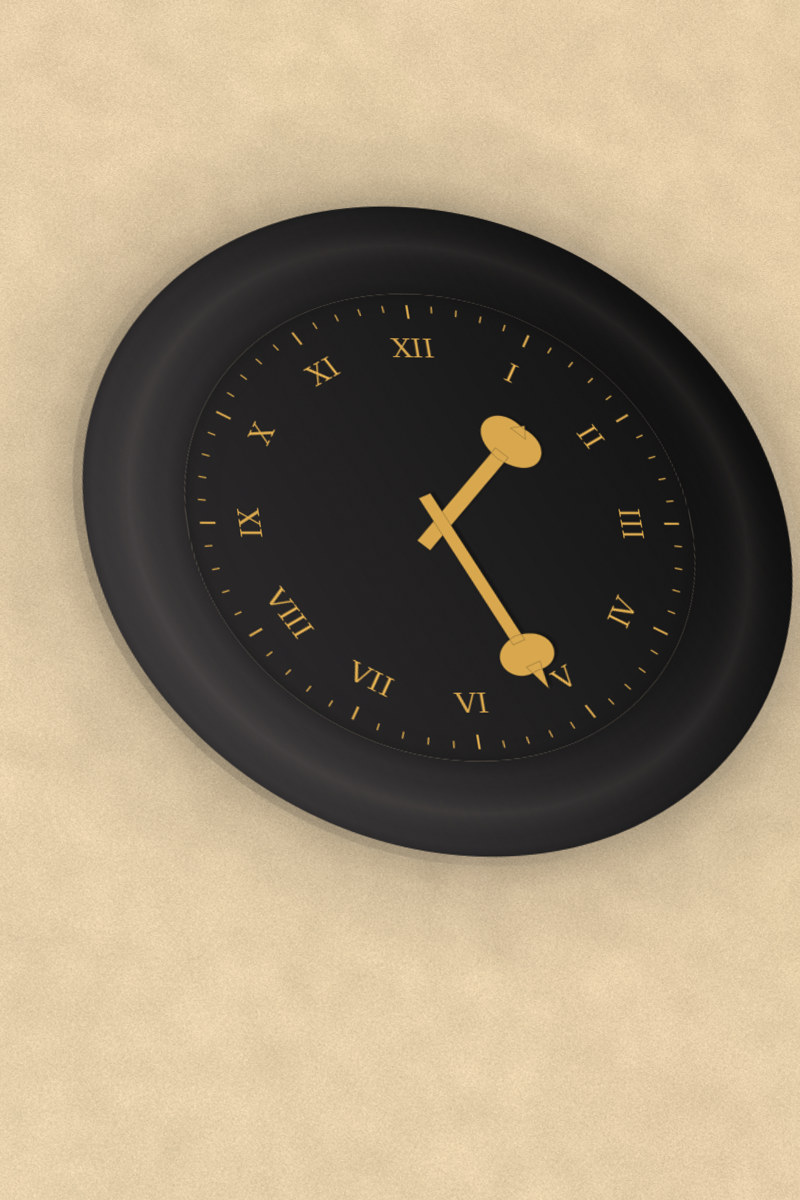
1:26
